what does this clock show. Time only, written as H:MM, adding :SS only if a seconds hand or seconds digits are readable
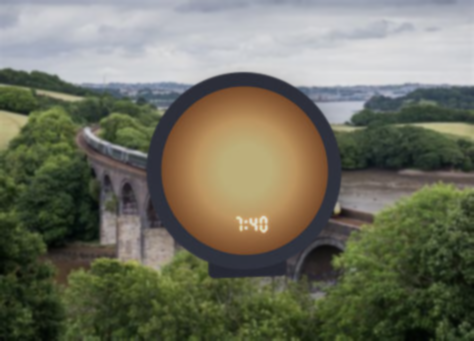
7:40
